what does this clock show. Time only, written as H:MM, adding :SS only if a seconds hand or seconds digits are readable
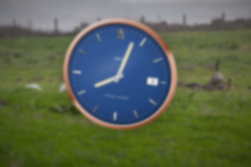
8:03
